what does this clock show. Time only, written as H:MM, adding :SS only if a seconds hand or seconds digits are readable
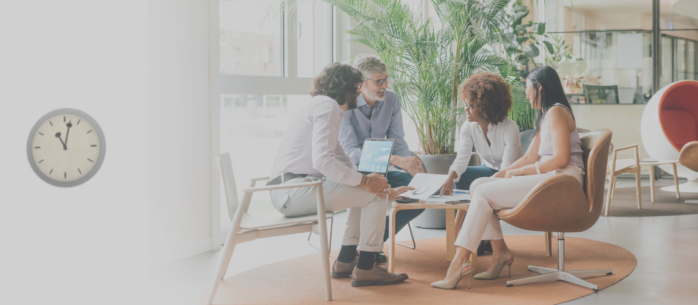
11:02
